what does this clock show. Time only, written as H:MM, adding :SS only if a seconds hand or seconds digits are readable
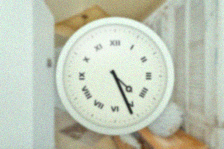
4:26
